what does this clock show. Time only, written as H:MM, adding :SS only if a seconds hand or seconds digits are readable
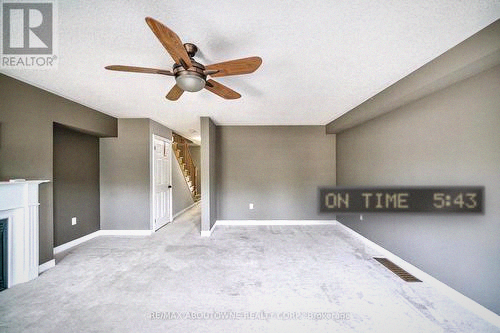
5:43
